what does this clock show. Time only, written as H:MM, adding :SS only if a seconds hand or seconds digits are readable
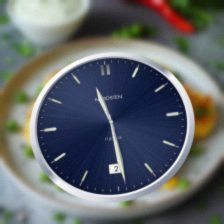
11:29
